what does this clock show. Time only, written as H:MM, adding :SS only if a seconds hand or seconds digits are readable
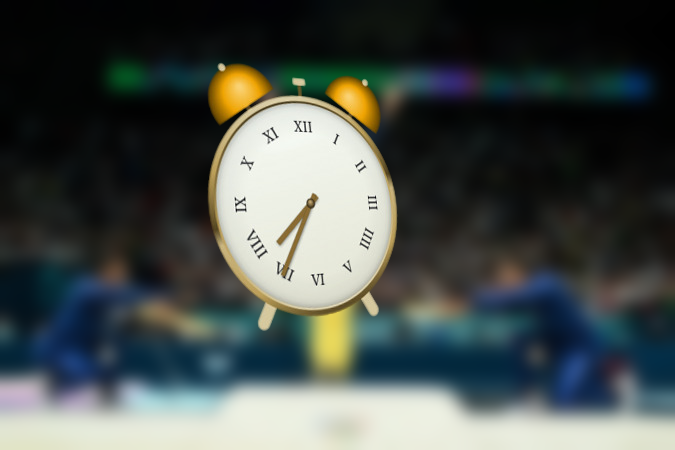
7:35
